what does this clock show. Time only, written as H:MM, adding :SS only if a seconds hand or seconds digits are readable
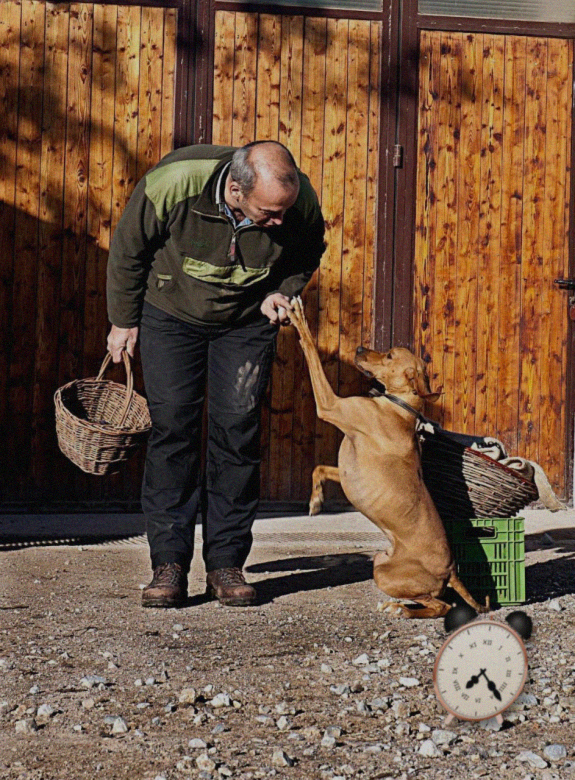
7:23
